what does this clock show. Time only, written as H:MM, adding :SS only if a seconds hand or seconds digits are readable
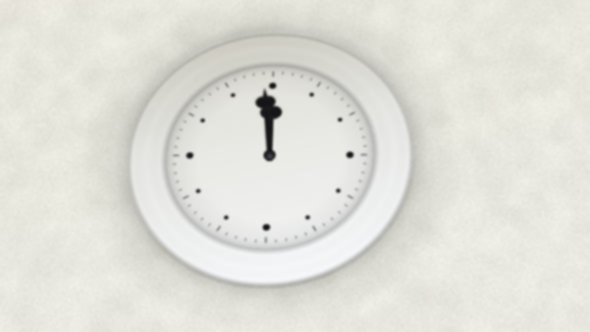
11:59
